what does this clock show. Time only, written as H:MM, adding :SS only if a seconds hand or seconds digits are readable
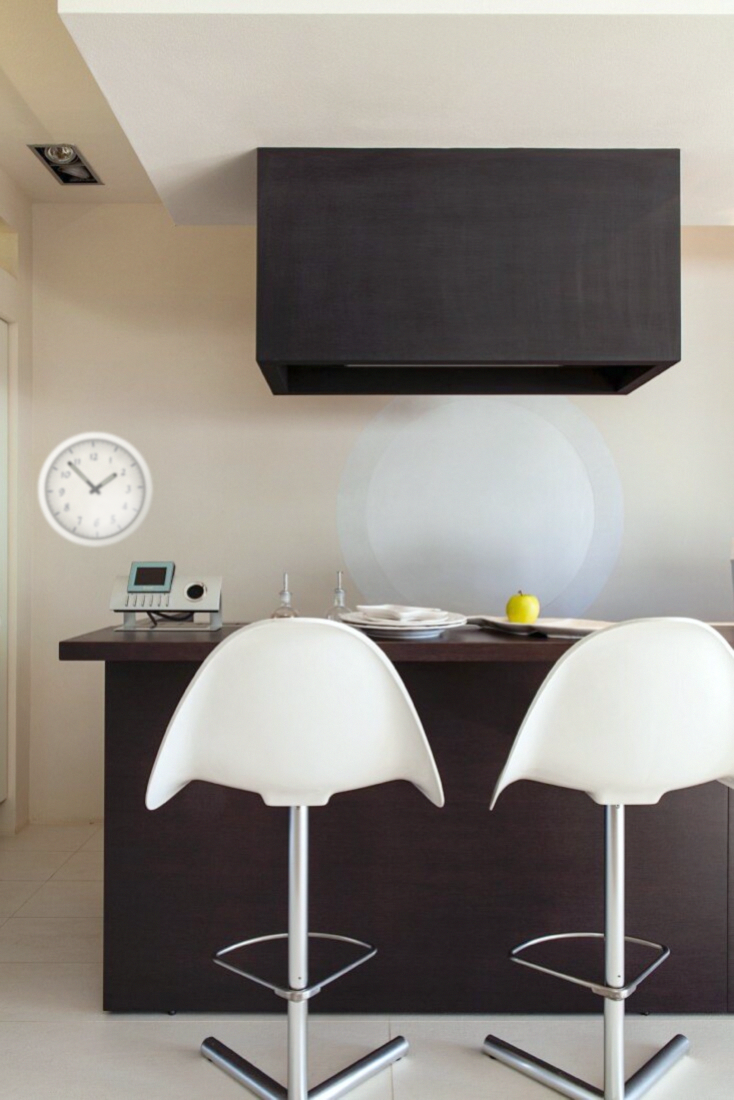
1:53
